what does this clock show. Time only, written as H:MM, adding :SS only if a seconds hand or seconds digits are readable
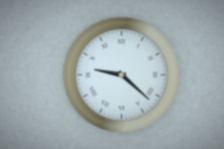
9:22
